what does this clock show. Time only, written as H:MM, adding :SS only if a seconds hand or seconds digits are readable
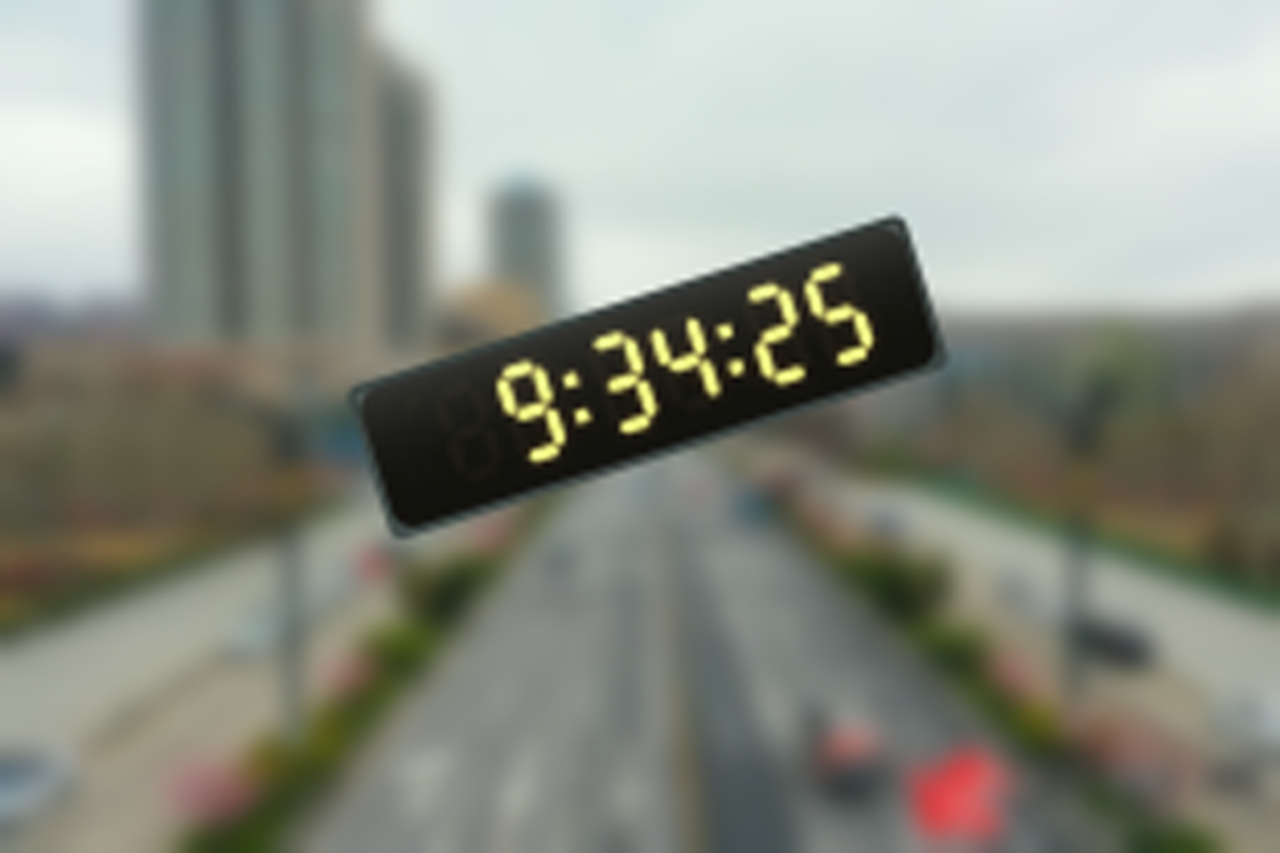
9:34:25
